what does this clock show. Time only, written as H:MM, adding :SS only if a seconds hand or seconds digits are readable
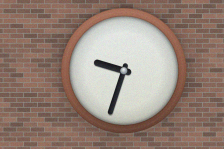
9:33
